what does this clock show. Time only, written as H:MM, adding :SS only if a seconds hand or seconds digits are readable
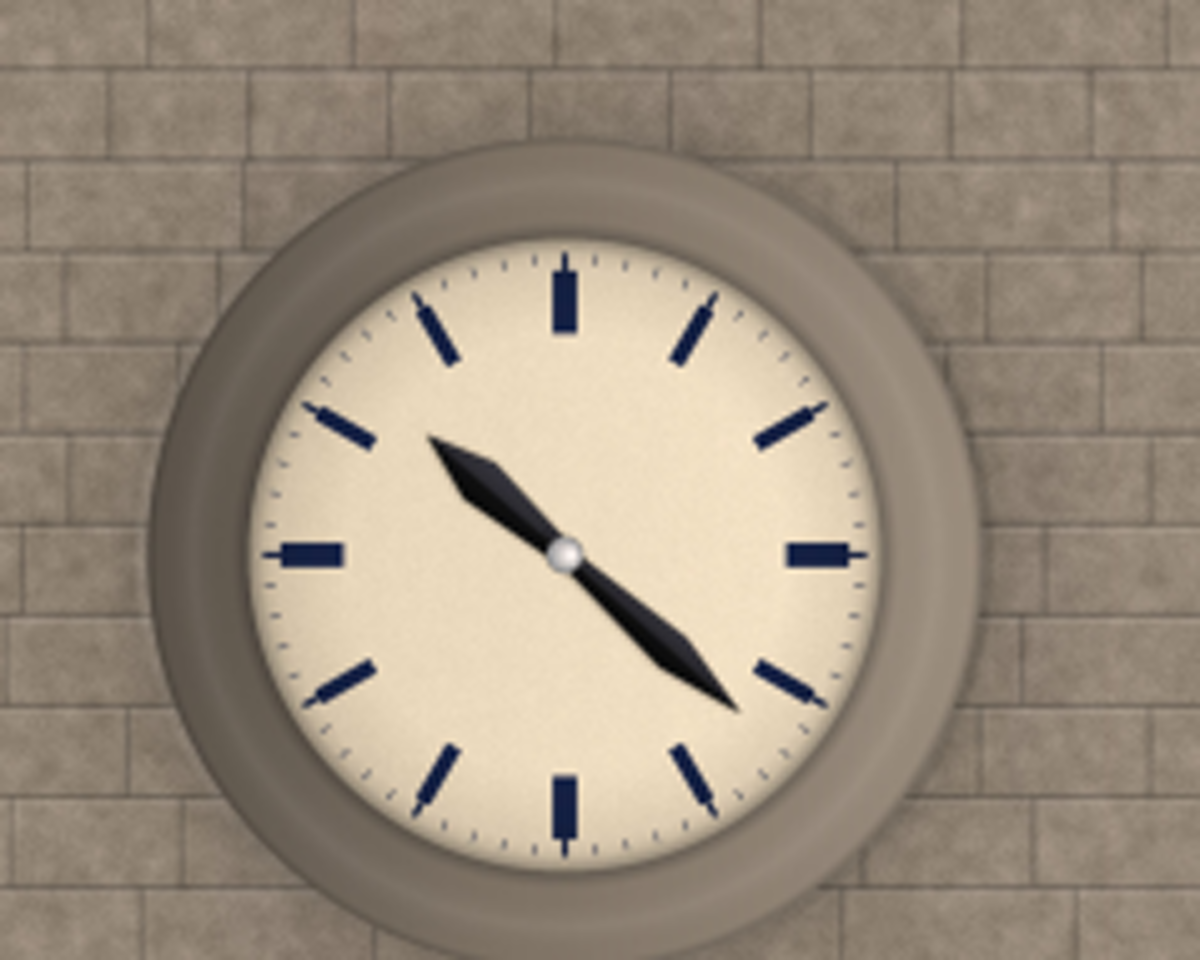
10:22
